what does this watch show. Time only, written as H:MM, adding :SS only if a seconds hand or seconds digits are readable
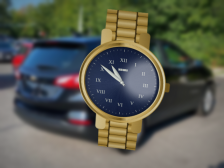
10:51
